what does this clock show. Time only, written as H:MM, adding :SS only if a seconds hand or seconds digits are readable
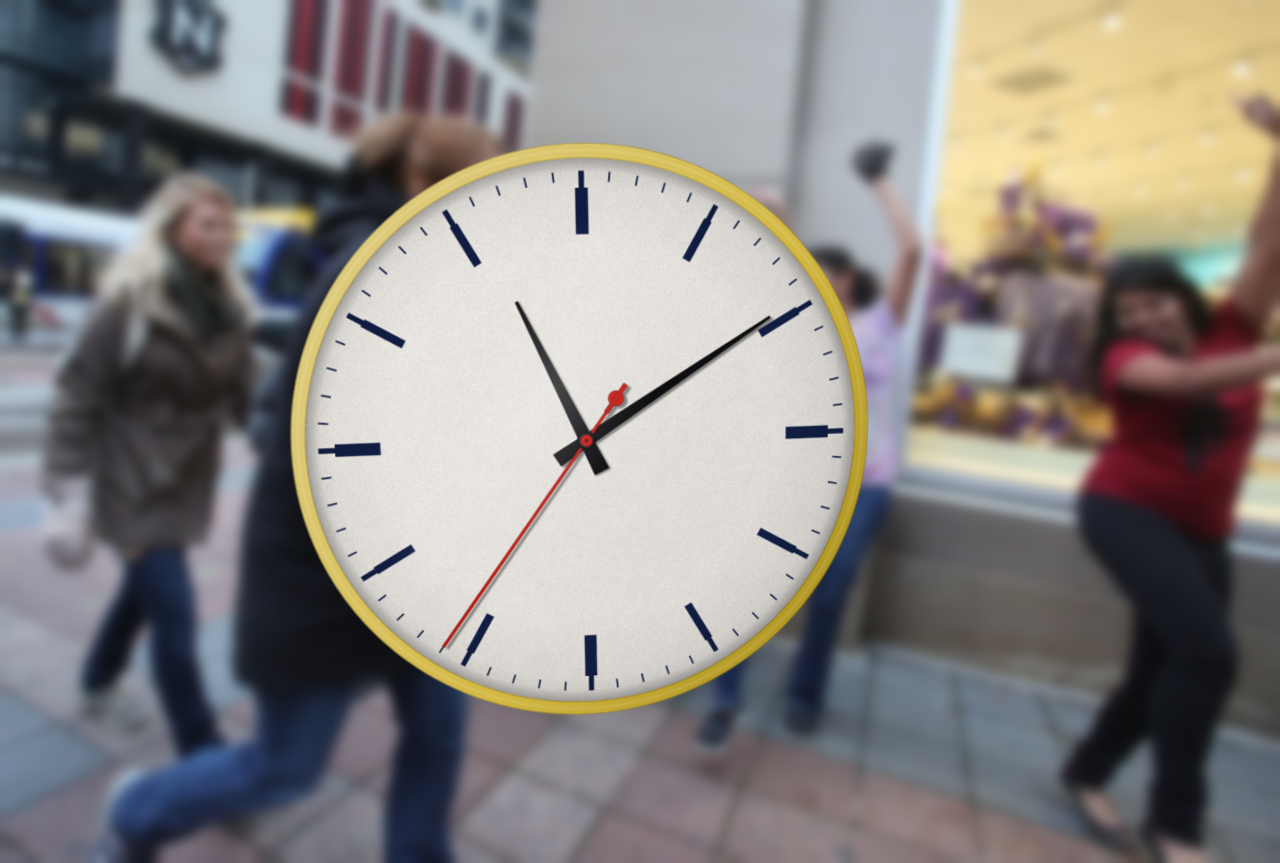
11:09:36
